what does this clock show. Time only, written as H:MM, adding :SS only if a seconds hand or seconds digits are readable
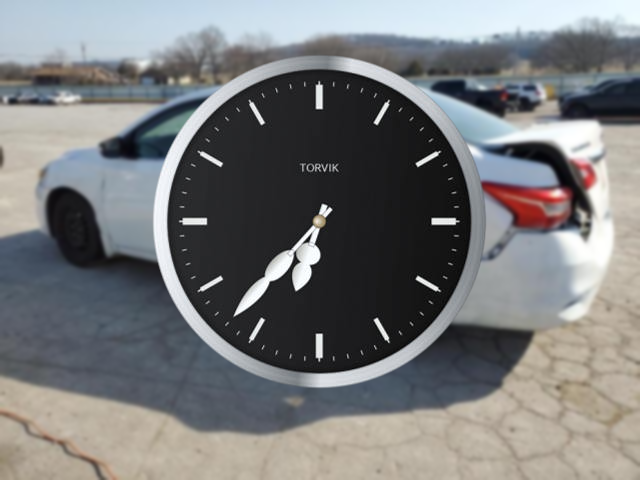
6:37
